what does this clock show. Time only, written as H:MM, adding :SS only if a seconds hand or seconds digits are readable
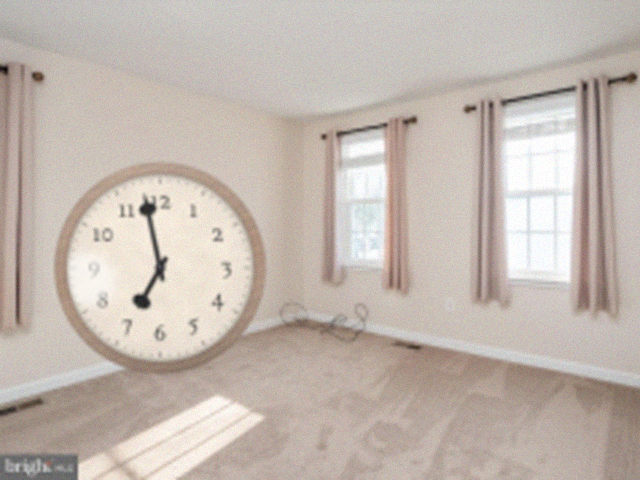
6:58
